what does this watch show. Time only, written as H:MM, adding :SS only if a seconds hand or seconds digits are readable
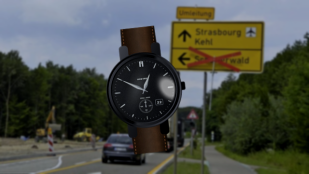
12:50
